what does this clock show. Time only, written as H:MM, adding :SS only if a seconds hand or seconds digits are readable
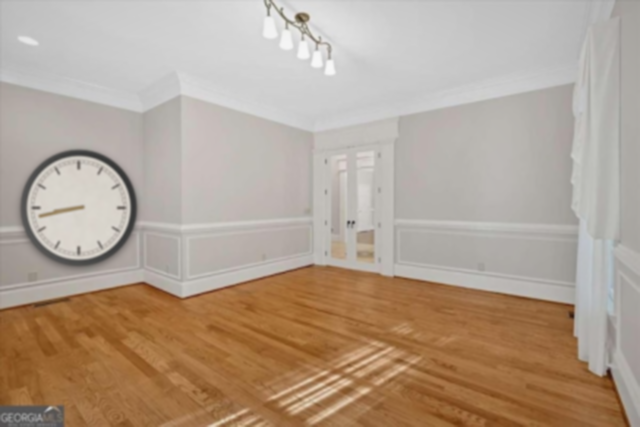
8:43
